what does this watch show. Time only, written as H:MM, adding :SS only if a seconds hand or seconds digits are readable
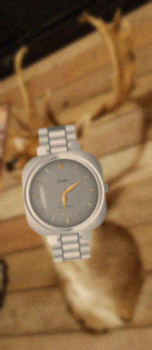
6:10
